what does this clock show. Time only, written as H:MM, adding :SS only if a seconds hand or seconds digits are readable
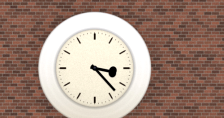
3:23
